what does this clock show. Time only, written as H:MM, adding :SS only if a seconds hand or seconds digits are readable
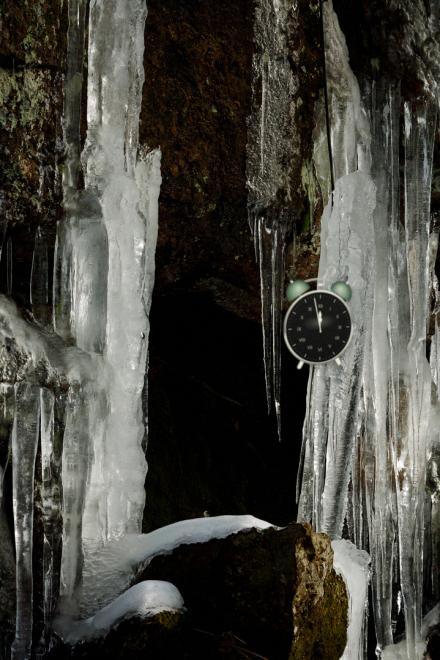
11:58
